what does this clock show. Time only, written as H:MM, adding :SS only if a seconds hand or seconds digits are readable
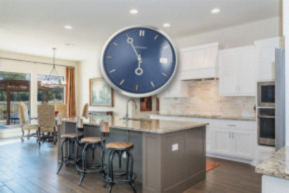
5:55
